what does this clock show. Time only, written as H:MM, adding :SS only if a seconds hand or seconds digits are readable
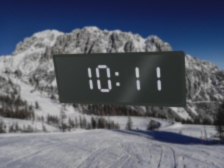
10:11
